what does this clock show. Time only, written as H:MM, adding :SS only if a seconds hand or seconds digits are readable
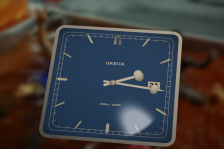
2:16
